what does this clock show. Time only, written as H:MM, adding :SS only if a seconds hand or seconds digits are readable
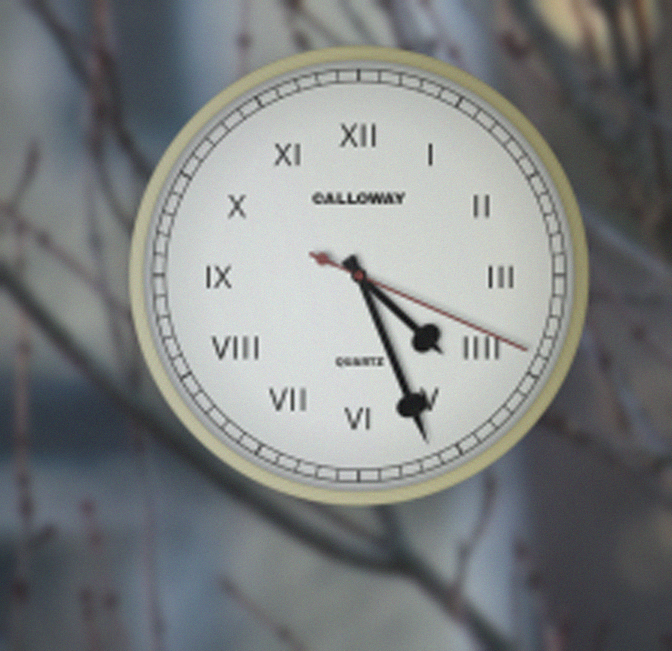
4:26:19
